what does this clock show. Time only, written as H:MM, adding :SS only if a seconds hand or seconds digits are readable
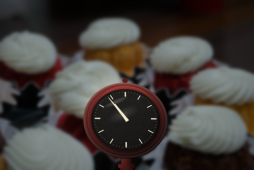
10:54
